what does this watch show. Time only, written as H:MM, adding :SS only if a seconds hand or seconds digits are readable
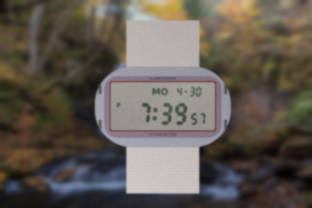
7:39:57
